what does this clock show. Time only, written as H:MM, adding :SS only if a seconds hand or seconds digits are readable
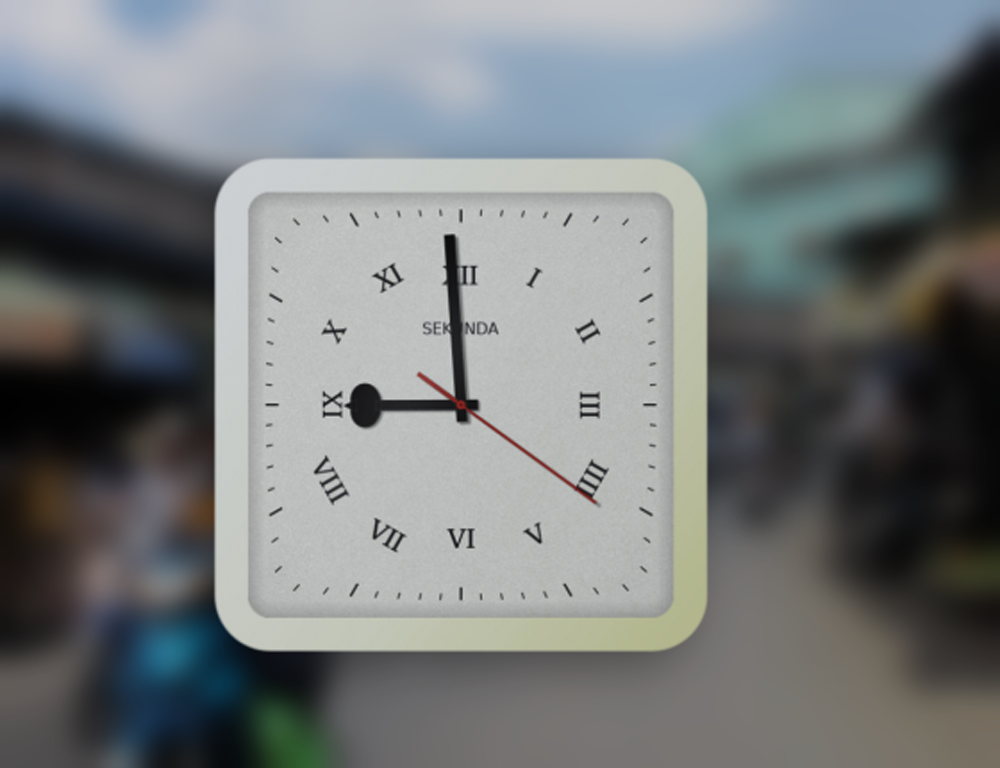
8:59:21
